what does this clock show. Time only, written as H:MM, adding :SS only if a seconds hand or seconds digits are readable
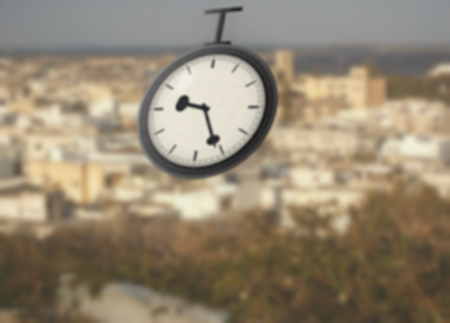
9:26
